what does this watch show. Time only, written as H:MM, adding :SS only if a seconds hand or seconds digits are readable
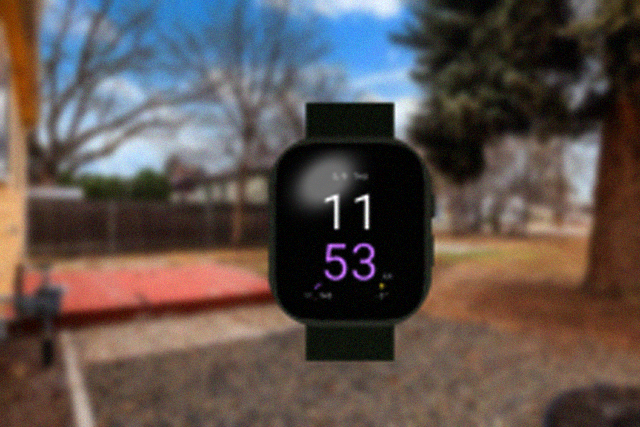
11:53
